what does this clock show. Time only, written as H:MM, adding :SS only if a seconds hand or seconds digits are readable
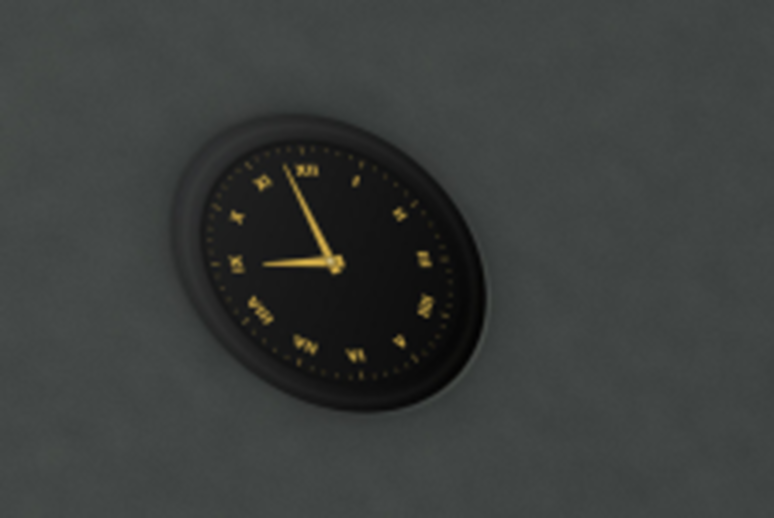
8:58
